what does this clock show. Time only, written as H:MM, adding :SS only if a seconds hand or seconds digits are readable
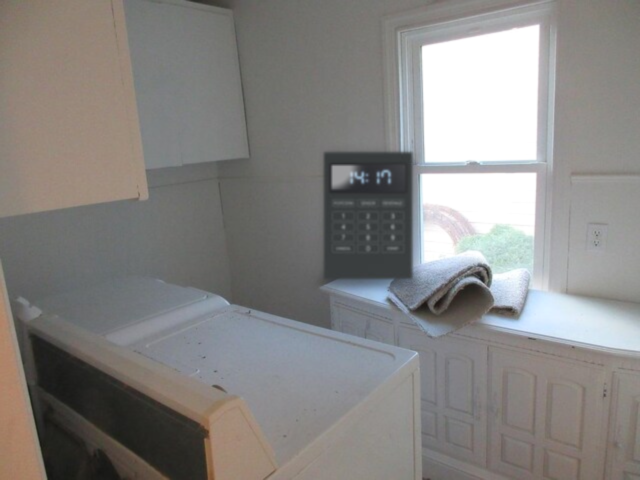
14:17
